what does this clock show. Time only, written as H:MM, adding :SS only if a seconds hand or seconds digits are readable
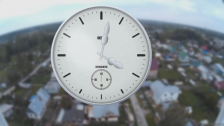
4:02
